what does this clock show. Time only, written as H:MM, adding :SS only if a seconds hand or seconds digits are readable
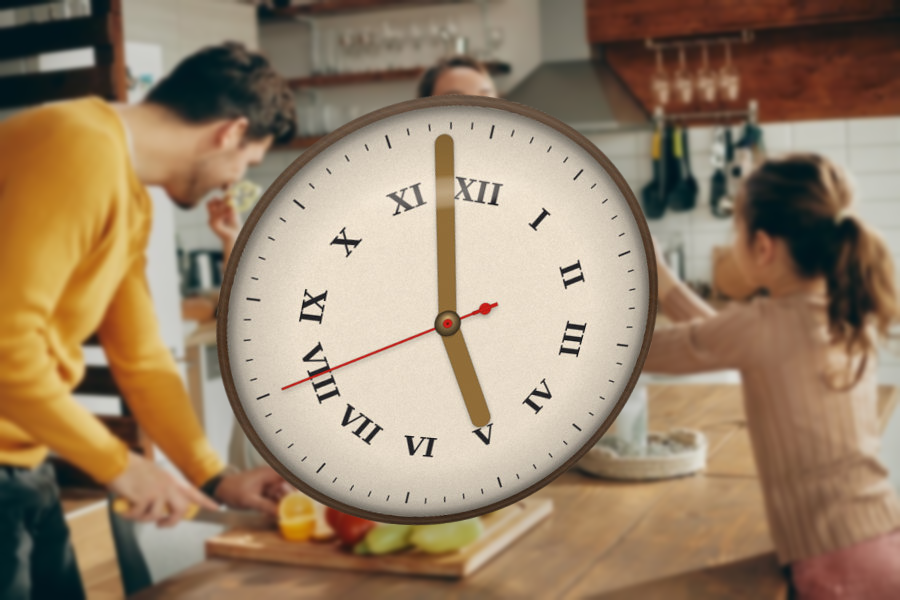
4:57:40
